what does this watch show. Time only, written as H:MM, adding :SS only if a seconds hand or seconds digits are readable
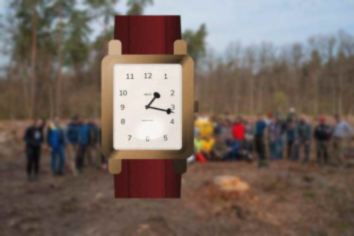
1:17
